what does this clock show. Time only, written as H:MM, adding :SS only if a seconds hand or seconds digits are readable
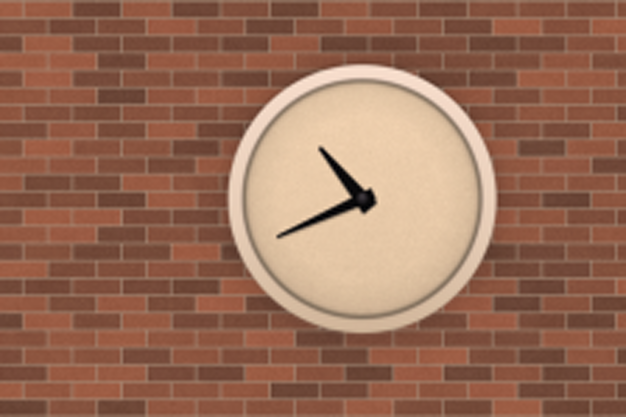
10:41
